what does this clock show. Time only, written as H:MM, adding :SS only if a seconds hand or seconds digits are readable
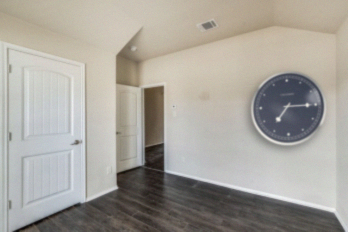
7:15
